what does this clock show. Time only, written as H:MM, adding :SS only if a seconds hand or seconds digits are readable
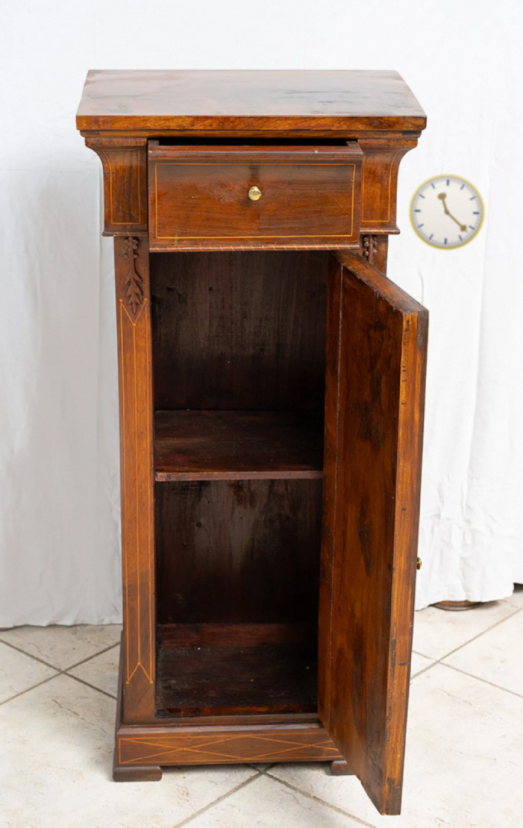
11:22
